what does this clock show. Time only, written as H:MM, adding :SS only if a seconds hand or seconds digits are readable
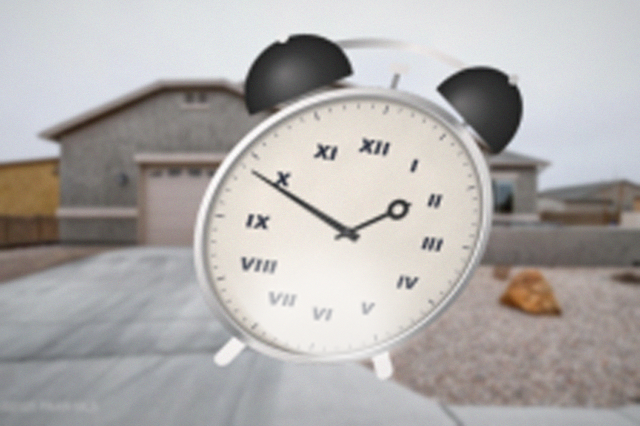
1:49
